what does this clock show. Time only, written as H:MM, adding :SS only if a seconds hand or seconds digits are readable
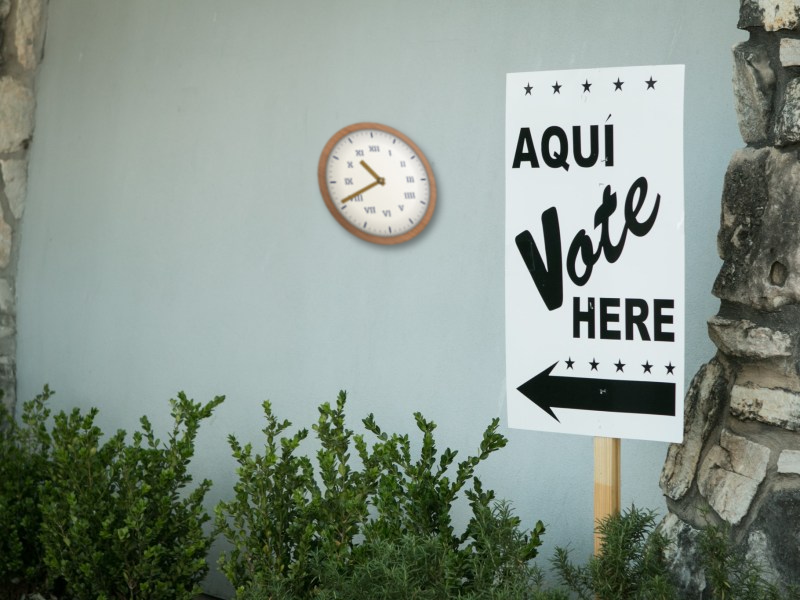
10:41
